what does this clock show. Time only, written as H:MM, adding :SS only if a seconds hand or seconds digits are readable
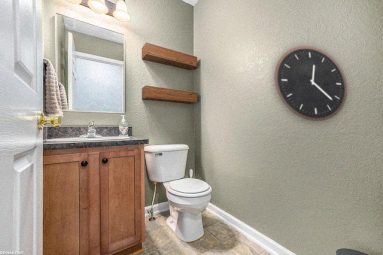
12:22
